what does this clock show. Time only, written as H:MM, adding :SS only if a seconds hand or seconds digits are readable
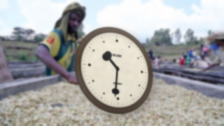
10:31
